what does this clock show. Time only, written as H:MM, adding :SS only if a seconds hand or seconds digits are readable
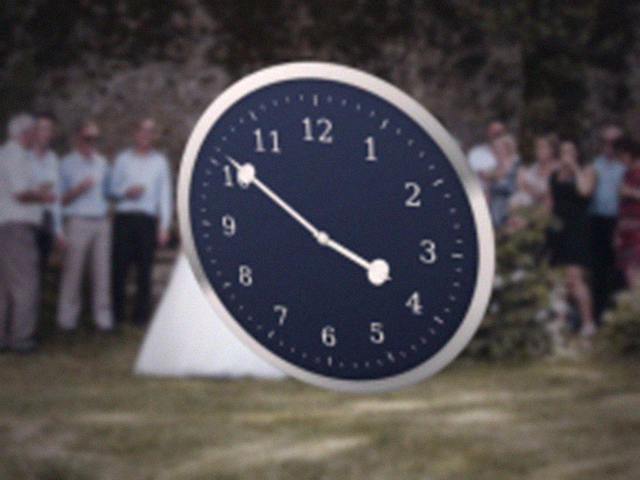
3:51
